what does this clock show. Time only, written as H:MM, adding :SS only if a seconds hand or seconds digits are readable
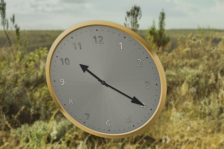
10:20
